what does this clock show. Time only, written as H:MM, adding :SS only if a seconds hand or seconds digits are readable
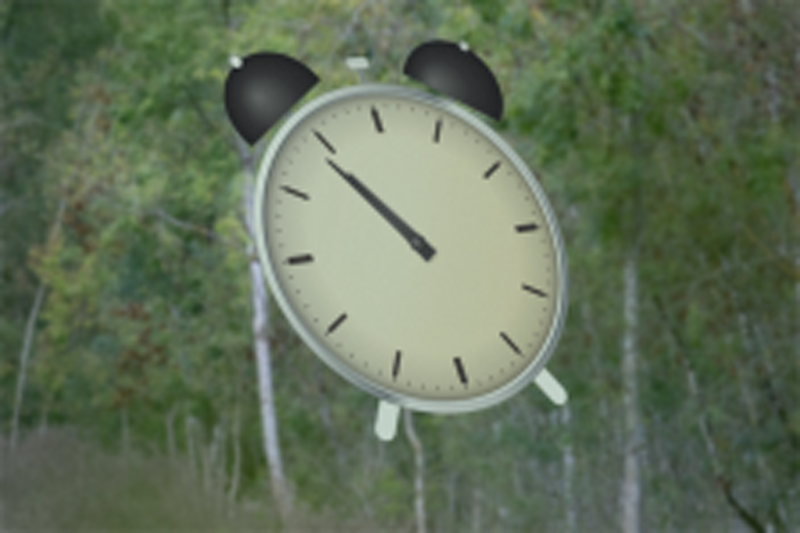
10:54
